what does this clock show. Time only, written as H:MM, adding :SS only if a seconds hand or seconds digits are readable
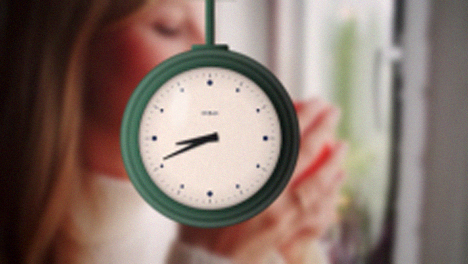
8:41
